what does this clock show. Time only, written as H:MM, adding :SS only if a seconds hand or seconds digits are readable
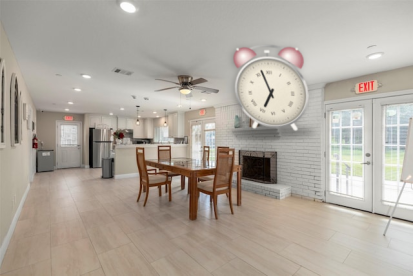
6:57
